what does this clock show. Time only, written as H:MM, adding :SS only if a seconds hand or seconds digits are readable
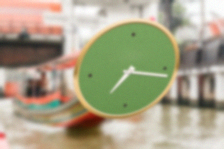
7:17
